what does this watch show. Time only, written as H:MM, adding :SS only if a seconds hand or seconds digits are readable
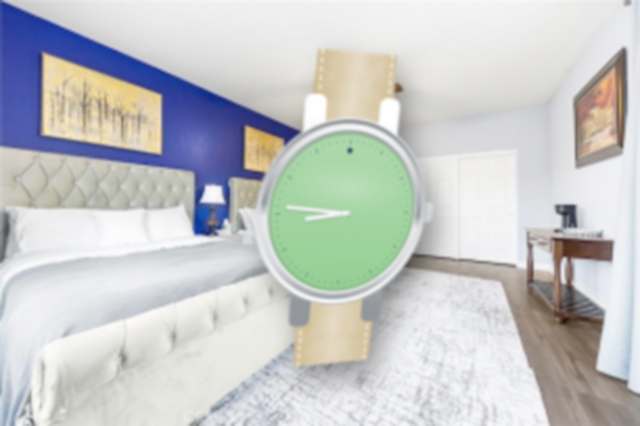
8:46
